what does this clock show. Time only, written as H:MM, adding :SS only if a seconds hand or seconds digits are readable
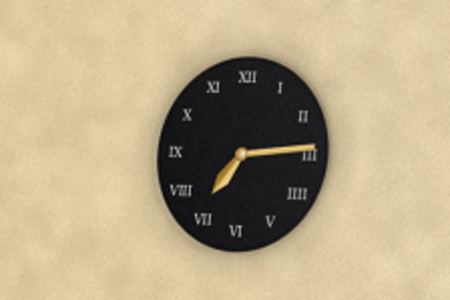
7:14
